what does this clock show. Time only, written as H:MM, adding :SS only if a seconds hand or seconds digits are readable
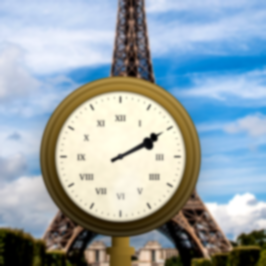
2:10
